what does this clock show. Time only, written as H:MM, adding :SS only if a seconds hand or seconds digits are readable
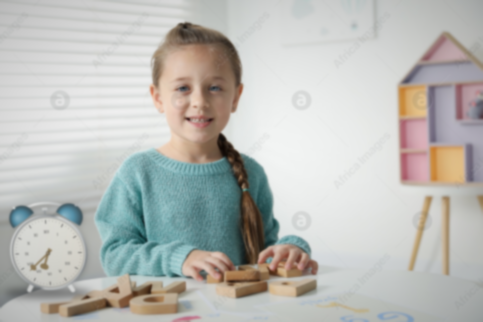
6:38
